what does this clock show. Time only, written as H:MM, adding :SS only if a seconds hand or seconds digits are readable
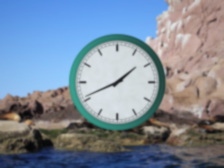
1:41
